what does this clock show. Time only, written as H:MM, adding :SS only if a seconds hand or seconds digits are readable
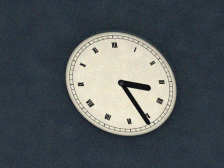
3:26
